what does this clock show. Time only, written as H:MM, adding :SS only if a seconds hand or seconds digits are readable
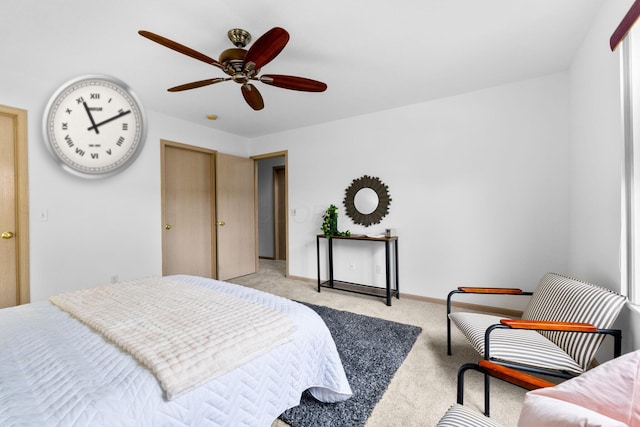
11:11
